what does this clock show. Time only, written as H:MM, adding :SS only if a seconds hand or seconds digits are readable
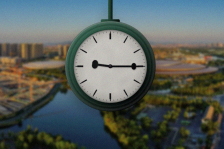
9:15
